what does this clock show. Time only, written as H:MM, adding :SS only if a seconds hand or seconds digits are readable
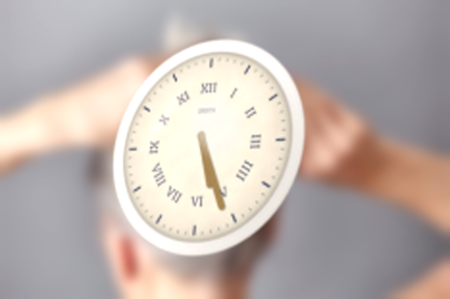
5:26
